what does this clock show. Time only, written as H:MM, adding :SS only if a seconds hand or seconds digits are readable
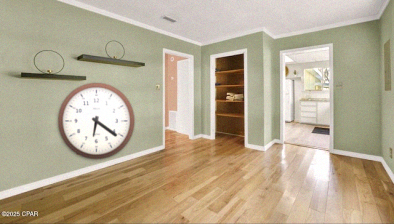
6:21
